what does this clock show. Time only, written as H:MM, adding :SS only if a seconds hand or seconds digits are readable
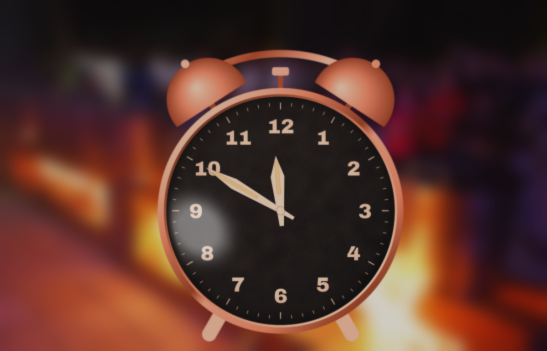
11:50
